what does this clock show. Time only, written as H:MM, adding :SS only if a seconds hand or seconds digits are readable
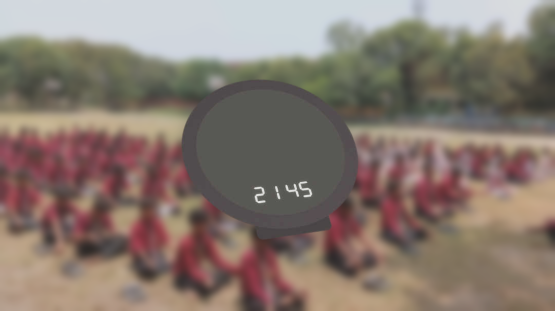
21:45
